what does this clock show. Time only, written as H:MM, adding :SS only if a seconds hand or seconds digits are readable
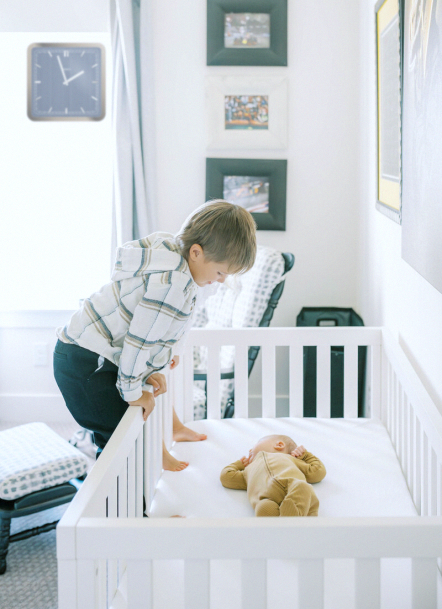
1:57
